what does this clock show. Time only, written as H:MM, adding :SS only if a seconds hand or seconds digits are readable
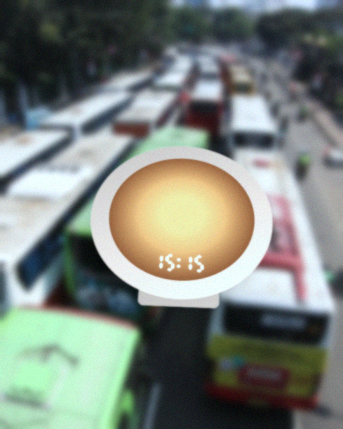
15:15
